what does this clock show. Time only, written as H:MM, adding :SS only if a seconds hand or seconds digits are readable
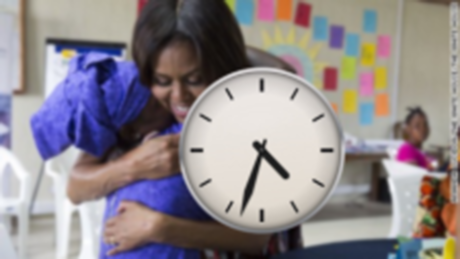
4:33
